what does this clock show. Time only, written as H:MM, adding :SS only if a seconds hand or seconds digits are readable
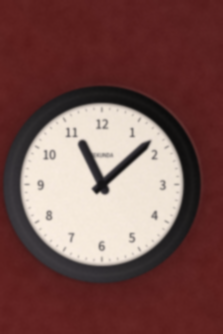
11:08
